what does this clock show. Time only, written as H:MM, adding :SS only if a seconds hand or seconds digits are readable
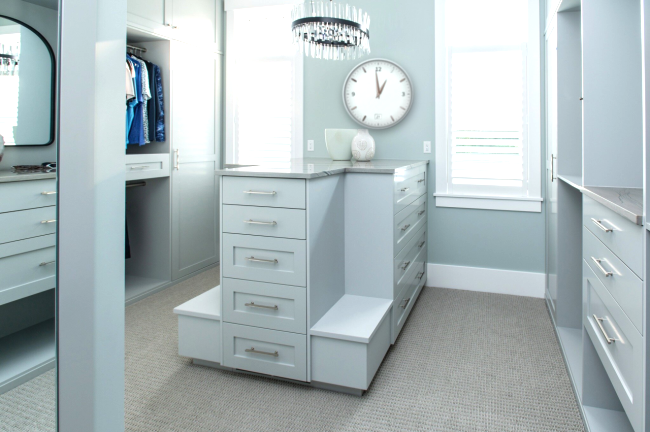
12:59
